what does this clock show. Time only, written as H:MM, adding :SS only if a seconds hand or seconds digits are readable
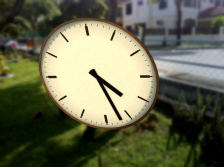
4:27
